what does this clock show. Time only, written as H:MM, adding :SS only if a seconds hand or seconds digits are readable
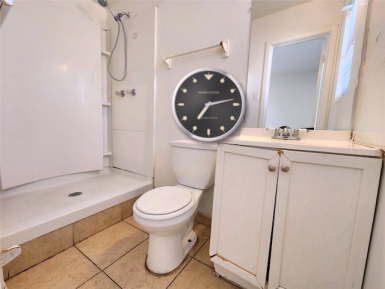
7:13
